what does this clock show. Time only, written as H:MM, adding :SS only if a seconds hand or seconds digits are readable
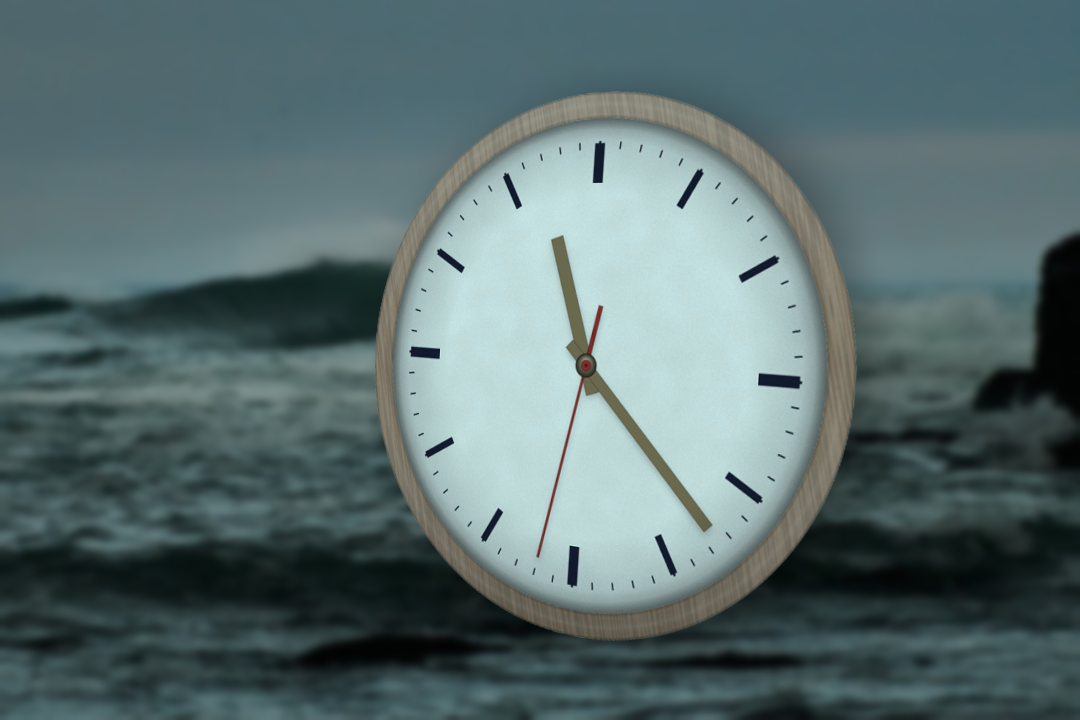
11:22:32
